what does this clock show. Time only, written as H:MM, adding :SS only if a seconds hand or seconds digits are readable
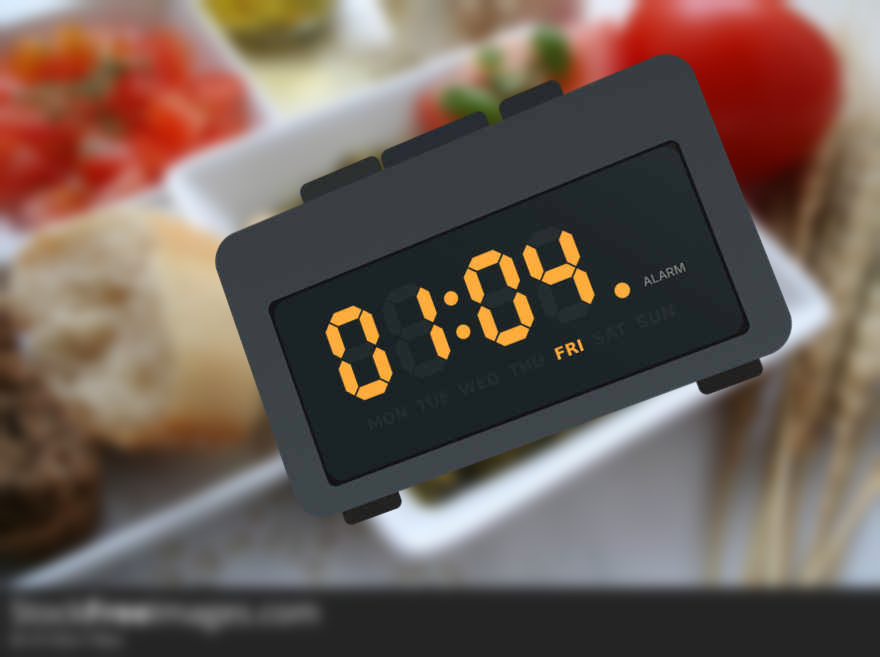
1:04
